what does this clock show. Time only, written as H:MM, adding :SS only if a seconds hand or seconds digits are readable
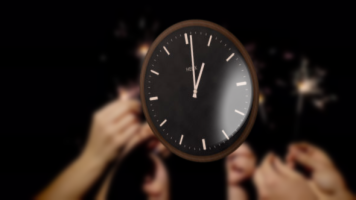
1:01
